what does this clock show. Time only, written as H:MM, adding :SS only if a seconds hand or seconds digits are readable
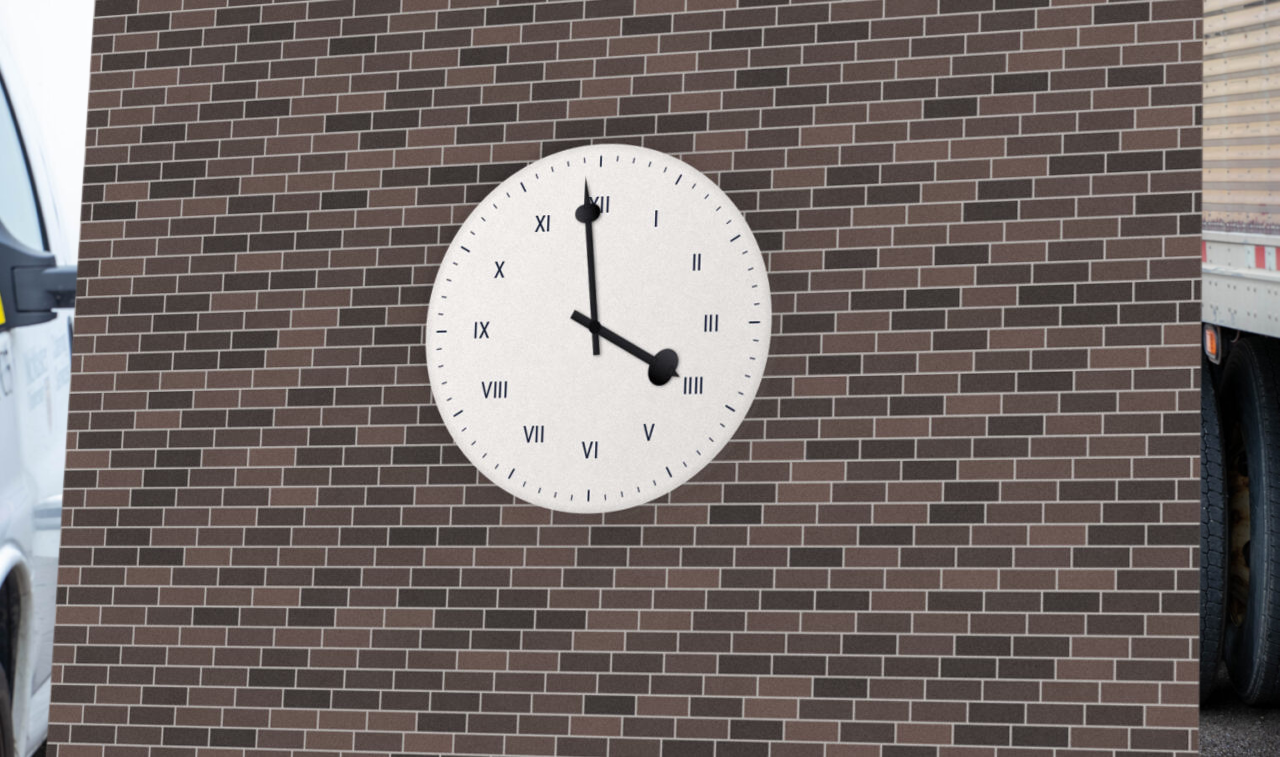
3:59
